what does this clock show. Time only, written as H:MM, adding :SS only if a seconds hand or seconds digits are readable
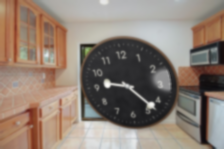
9:23
